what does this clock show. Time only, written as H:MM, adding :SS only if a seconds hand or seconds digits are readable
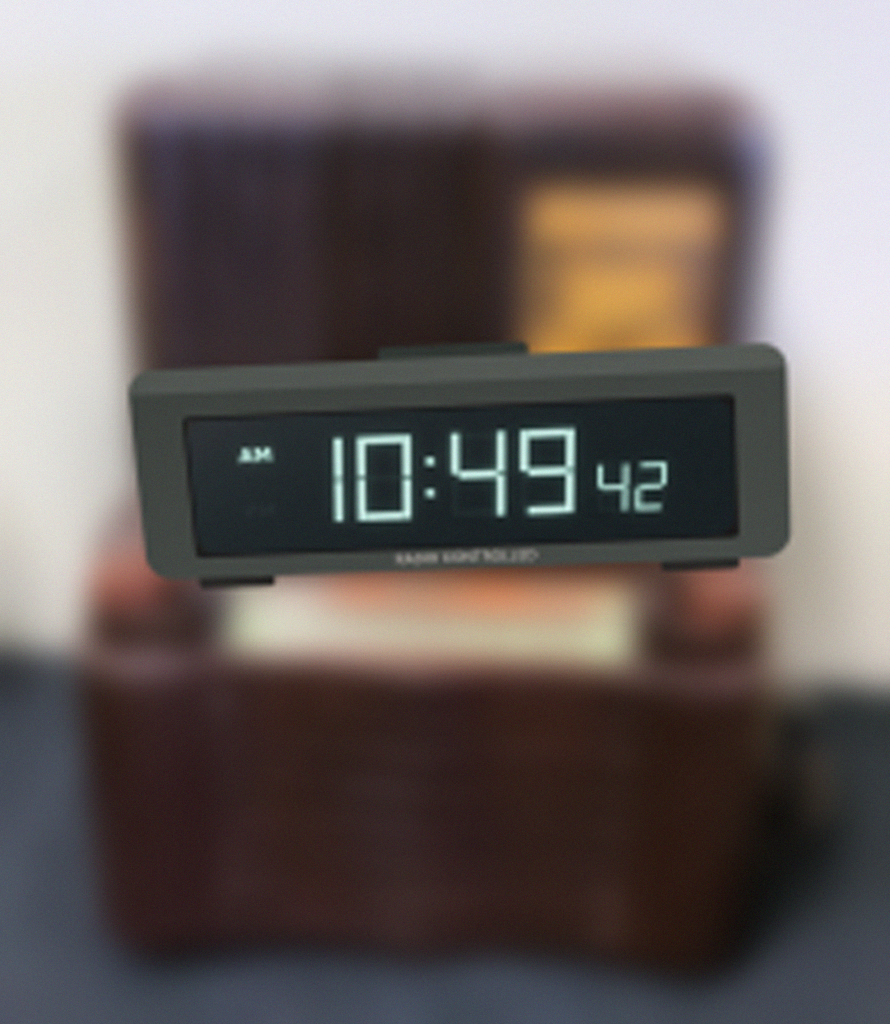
10:49:42
